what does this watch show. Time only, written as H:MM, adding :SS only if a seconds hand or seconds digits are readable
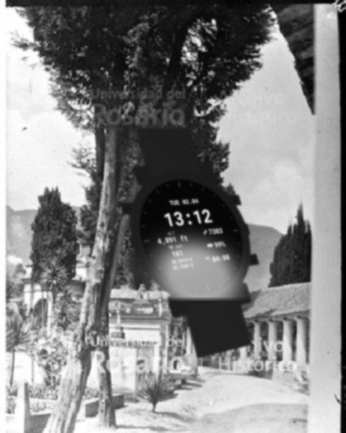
13:12
